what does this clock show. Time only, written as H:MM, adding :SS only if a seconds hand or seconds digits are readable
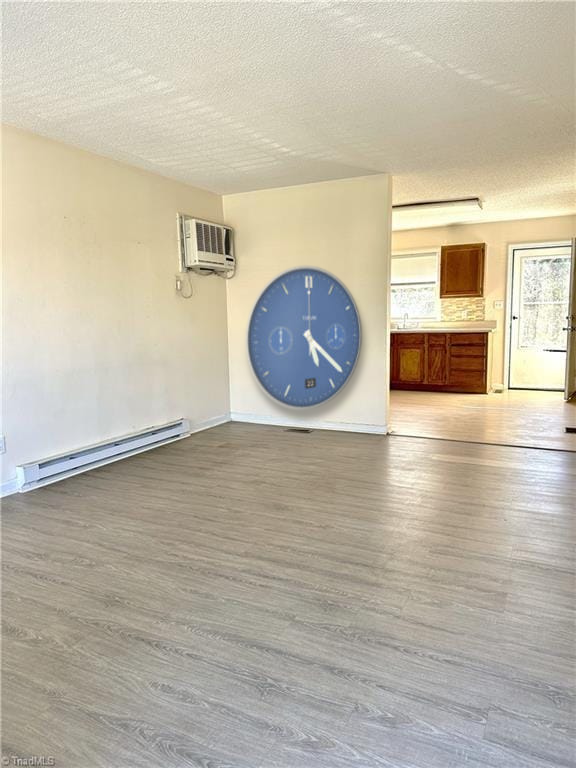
5:22
